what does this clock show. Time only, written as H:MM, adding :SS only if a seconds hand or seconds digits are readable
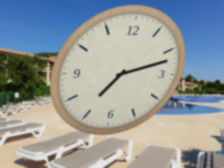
7:12
